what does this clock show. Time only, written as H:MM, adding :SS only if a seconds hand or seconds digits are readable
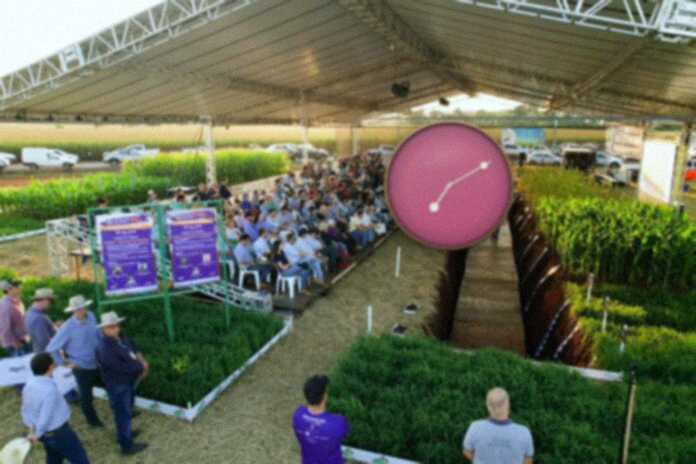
7:10
